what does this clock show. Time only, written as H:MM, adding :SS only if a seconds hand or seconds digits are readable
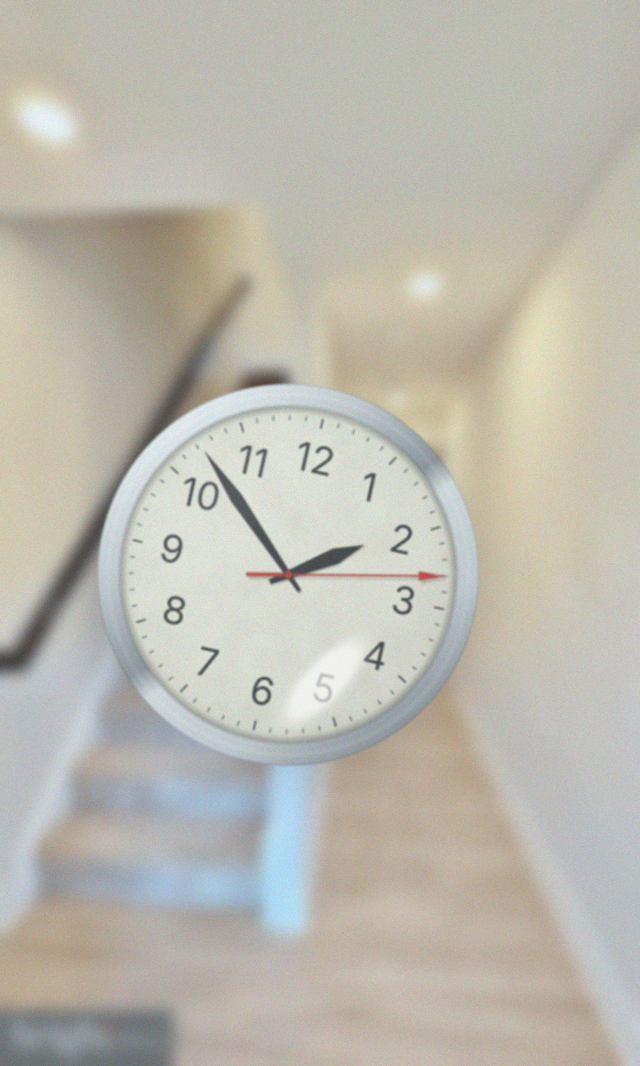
1:52:13
